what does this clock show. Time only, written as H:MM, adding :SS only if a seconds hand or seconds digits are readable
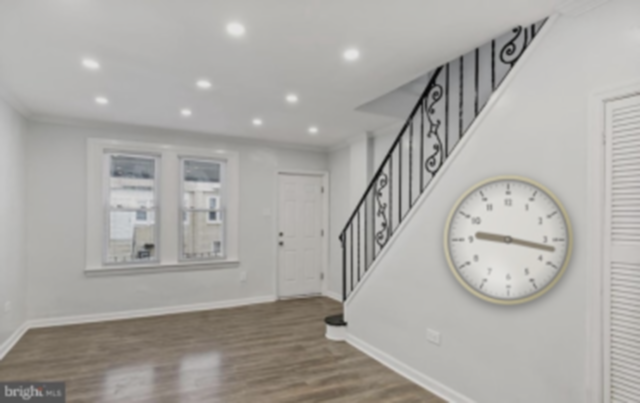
9:17
